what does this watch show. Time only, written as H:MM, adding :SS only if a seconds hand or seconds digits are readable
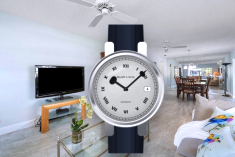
10:08
